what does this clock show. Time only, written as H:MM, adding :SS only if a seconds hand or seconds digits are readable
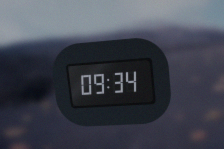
9:34
